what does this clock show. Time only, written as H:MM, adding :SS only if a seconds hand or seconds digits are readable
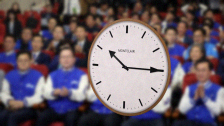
10:15
